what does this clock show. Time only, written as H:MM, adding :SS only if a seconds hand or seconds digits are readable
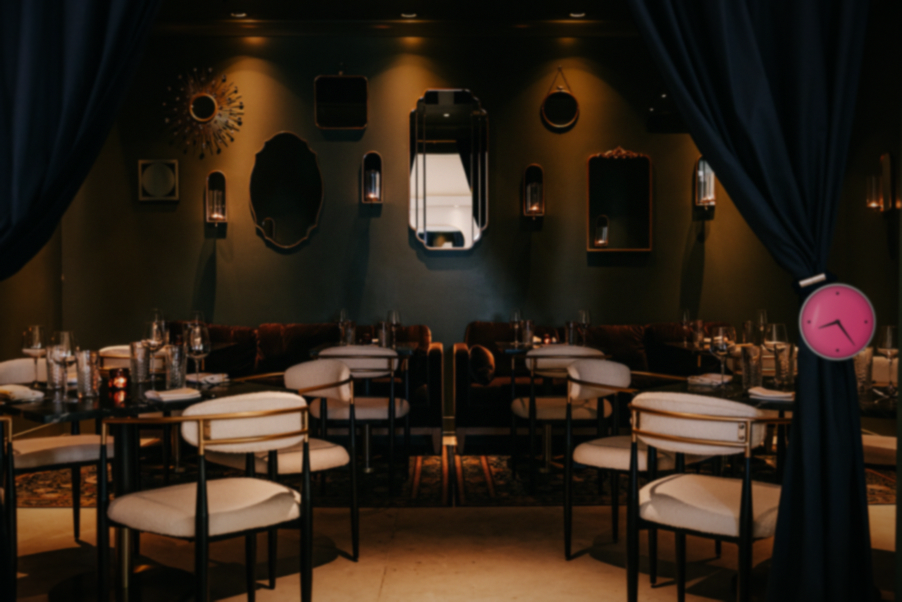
8:24
